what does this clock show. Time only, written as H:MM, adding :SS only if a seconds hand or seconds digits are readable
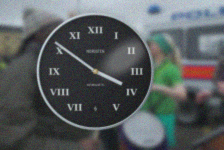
3:51
